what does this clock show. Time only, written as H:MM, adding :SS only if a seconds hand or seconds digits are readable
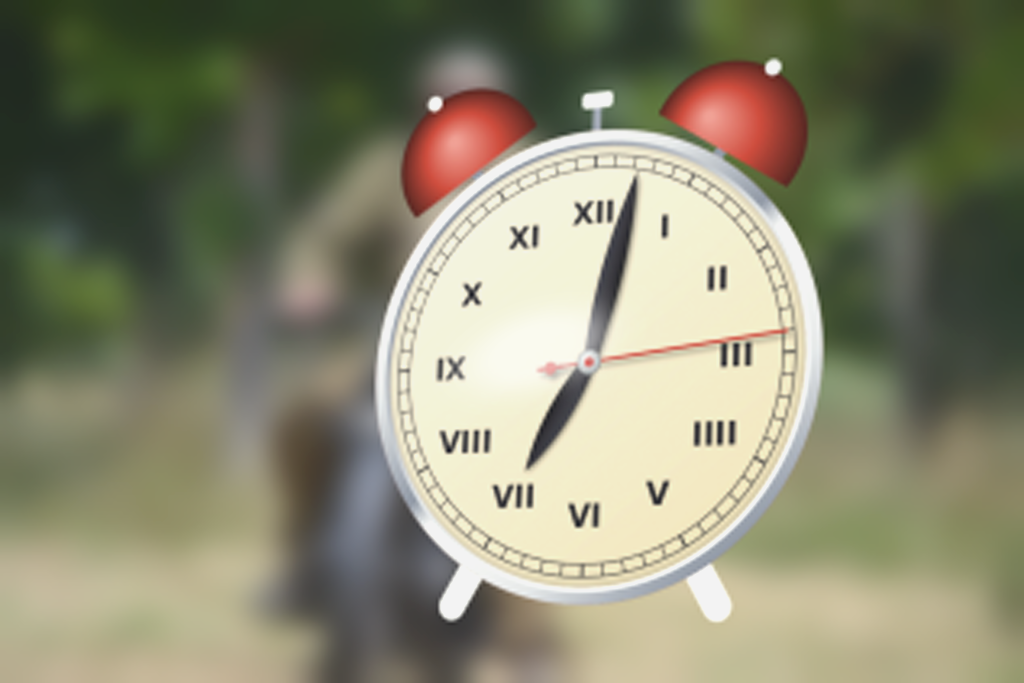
7:02:14
